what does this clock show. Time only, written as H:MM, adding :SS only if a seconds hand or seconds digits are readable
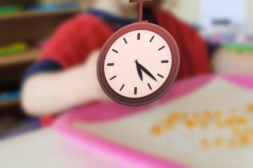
5:22
